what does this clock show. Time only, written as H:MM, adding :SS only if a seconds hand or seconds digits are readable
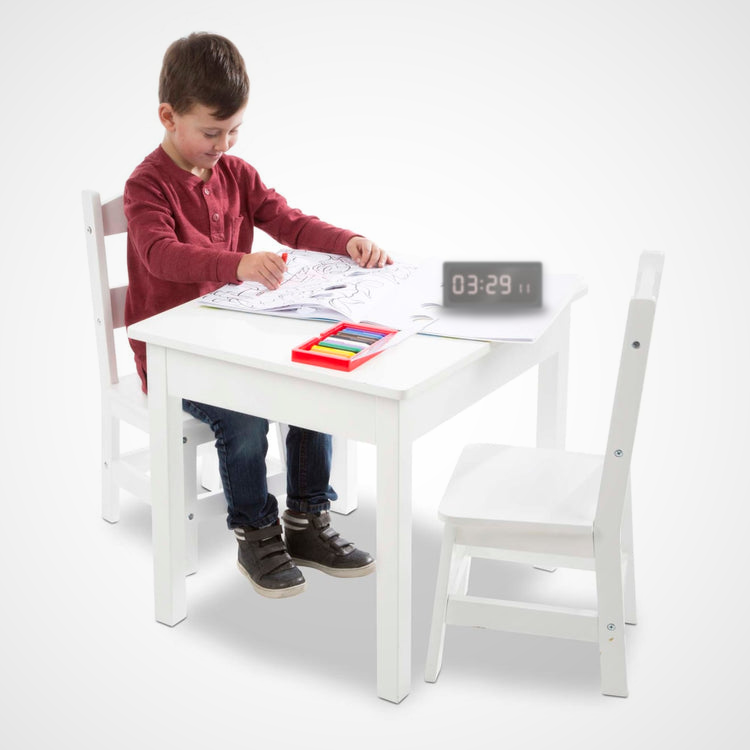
3:29
